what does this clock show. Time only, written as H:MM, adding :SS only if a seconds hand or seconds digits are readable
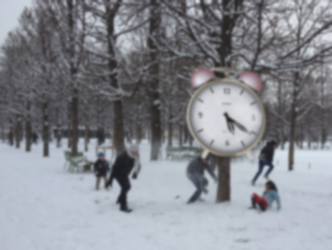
5:21
